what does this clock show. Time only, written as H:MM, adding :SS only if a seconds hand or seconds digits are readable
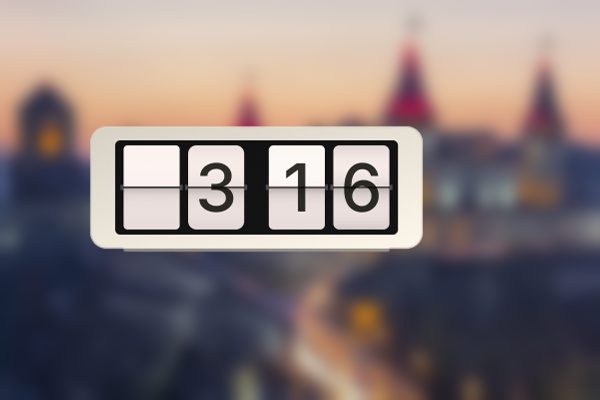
3:16
